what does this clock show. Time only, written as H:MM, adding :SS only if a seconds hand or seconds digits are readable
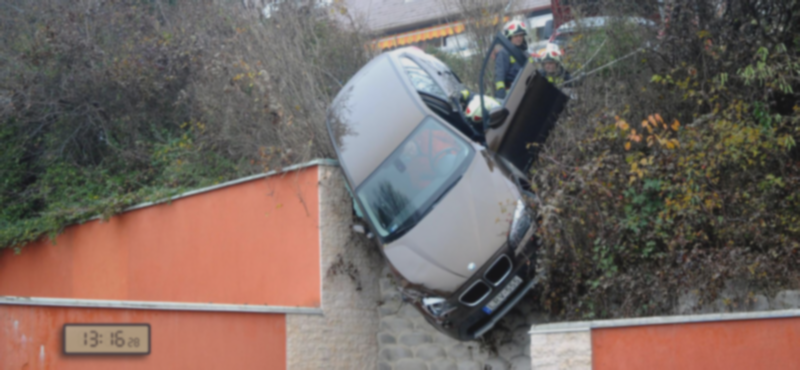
13:16
